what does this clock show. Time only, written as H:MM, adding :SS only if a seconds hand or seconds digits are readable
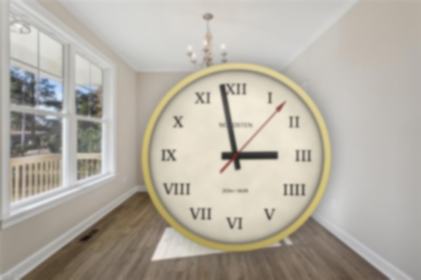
2:58:07
